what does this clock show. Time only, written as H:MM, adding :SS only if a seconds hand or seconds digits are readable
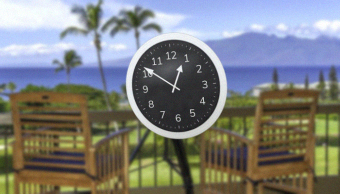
12:51
